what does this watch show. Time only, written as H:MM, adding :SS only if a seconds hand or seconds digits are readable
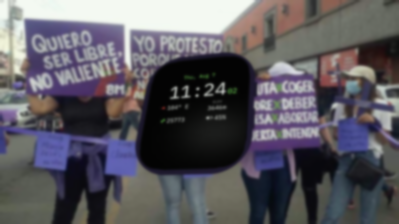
11:24
